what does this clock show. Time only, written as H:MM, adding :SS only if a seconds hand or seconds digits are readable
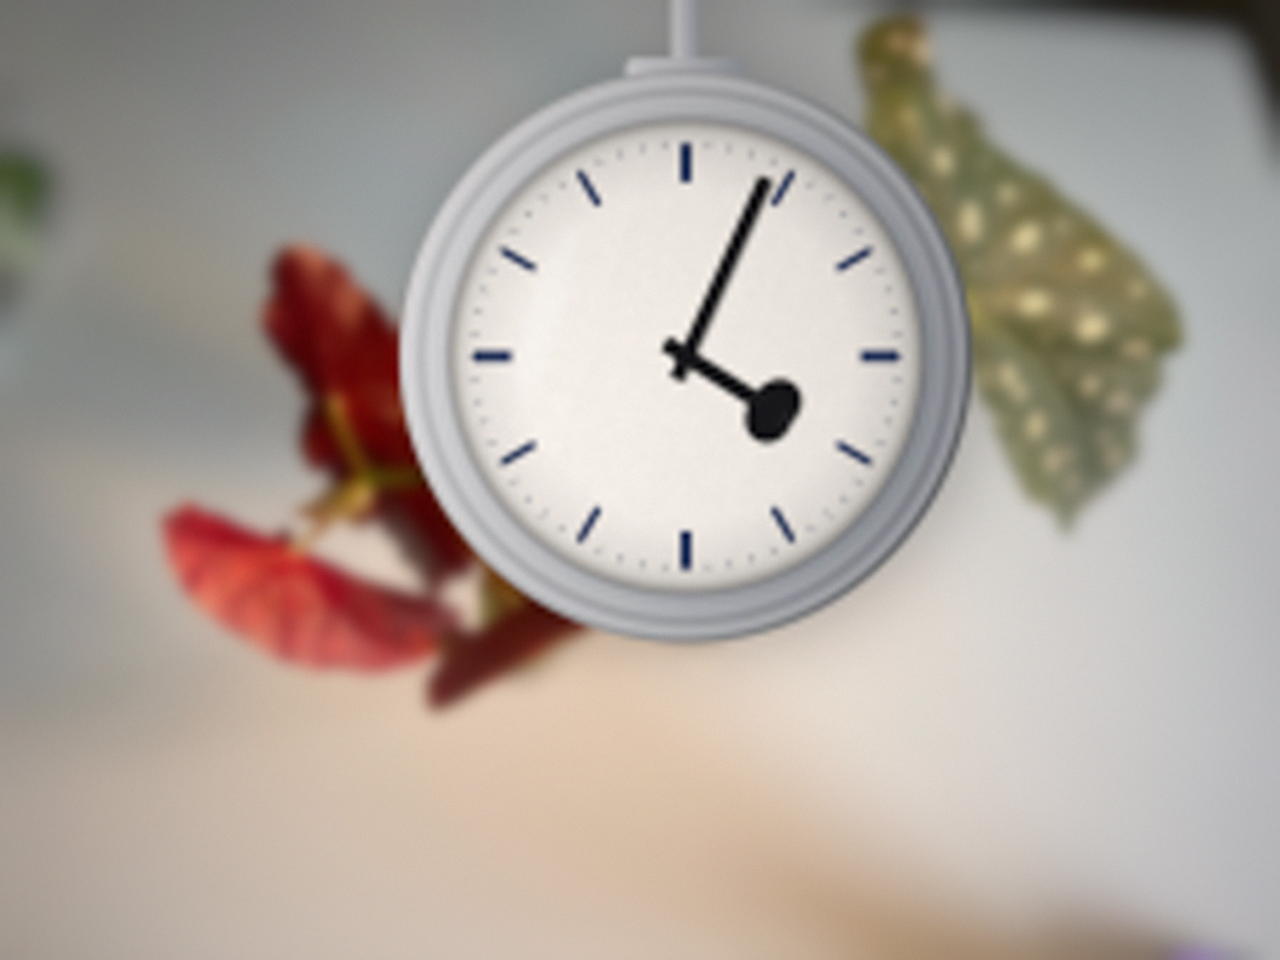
4:04
